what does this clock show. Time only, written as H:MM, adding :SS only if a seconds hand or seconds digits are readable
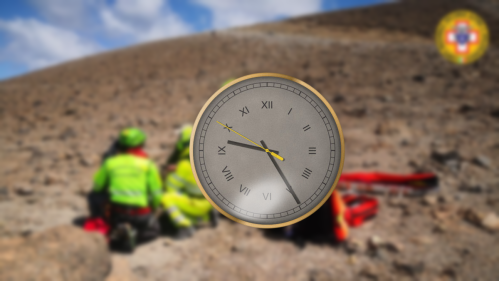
9:24:50
